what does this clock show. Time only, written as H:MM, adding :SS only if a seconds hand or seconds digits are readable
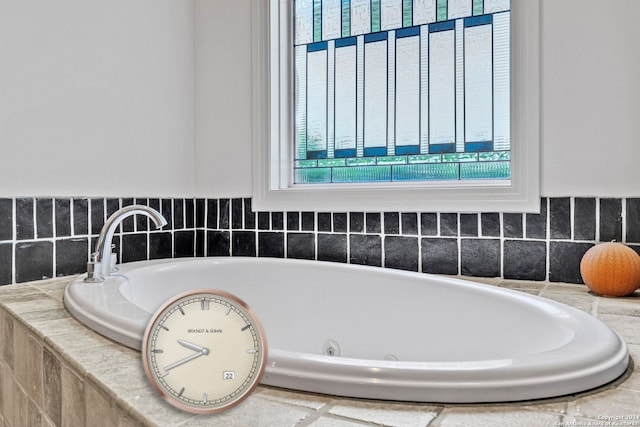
9:41
